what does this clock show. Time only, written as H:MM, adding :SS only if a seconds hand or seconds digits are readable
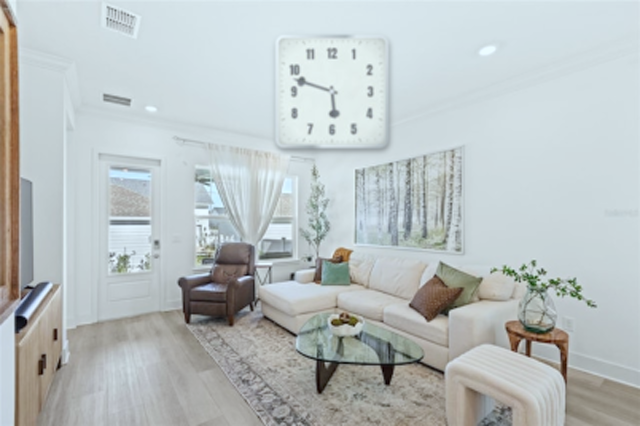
5:48
